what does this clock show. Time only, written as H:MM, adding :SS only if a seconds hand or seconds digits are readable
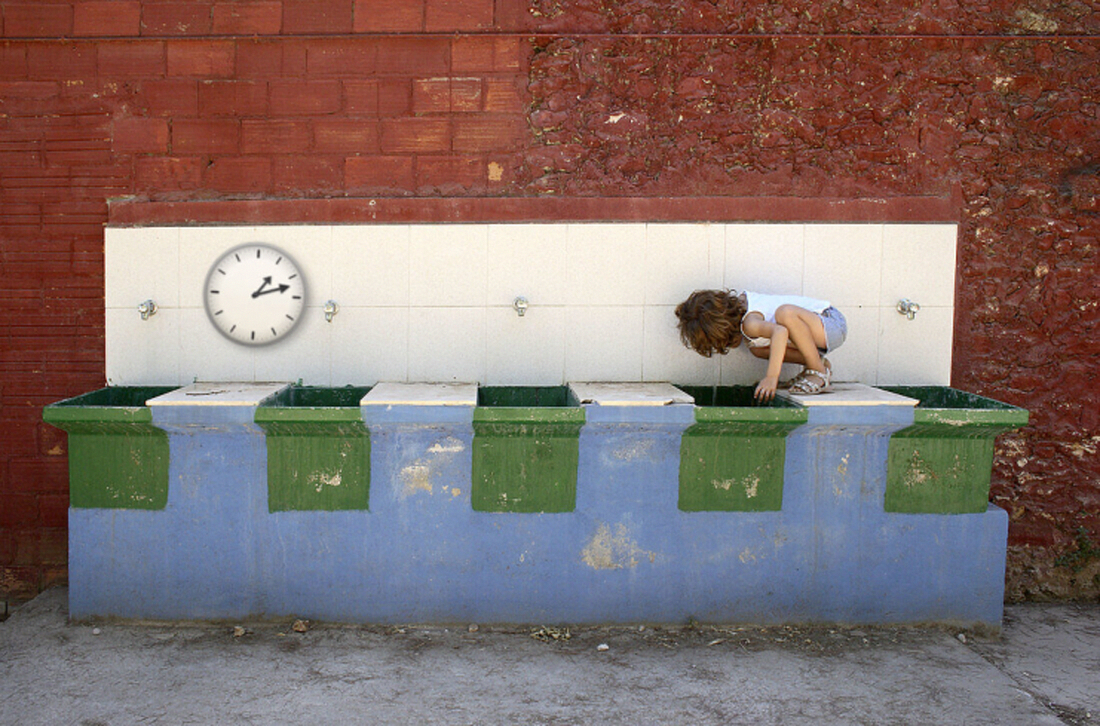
1:12
